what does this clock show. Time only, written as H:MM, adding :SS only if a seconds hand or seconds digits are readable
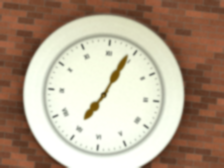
7:04
